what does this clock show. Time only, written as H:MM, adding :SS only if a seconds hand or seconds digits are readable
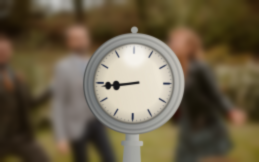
8:44
